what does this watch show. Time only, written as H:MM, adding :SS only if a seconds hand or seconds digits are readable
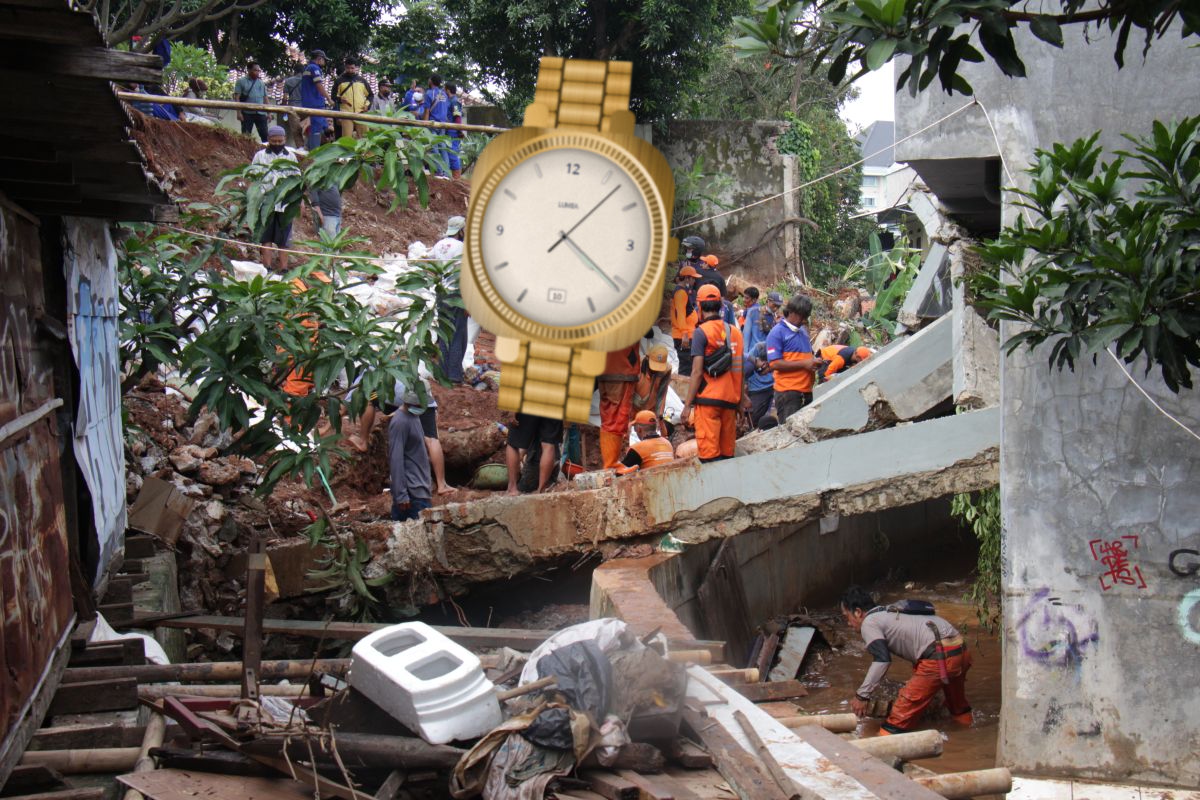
4:21:07
